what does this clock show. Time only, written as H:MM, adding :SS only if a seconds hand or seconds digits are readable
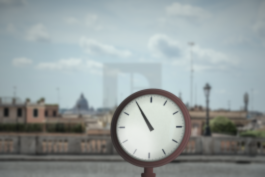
10:55
